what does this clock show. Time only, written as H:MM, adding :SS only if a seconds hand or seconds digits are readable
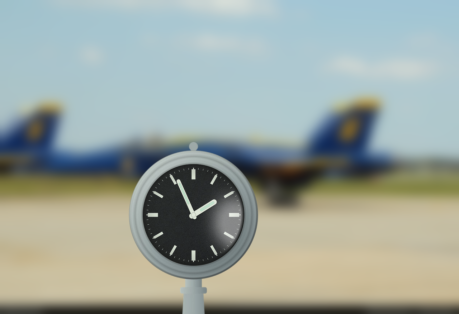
1:56
